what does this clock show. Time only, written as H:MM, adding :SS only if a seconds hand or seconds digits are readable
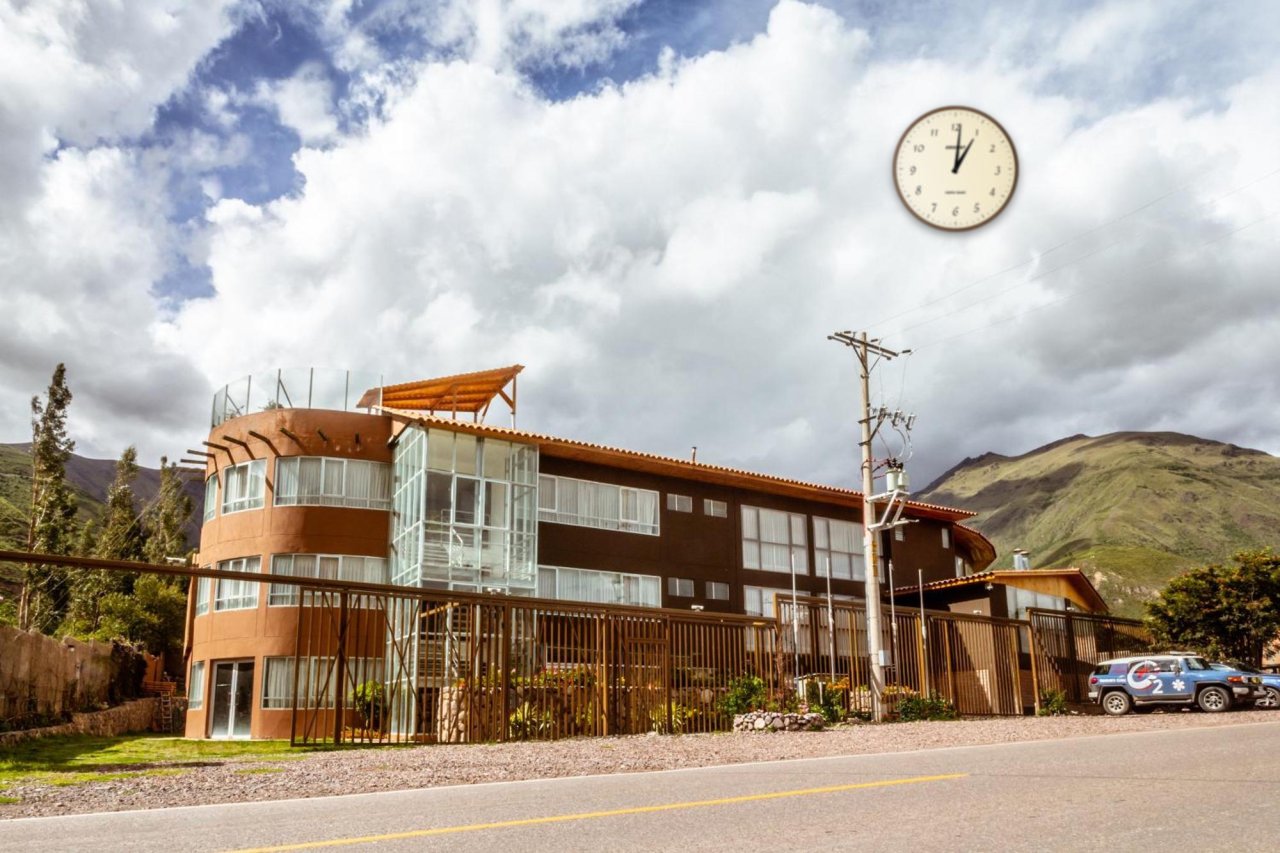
1:01
